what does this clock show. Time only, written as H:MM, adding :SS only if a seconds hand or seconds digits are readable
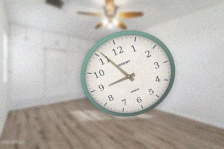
8:56
